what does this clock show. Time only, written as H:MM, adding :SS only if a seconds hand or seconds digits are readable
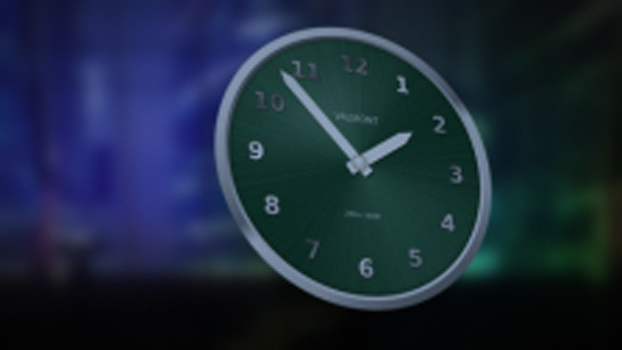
1:53
